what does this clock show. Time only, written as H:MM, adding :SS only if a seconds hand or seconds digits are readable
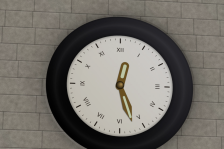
12:27
